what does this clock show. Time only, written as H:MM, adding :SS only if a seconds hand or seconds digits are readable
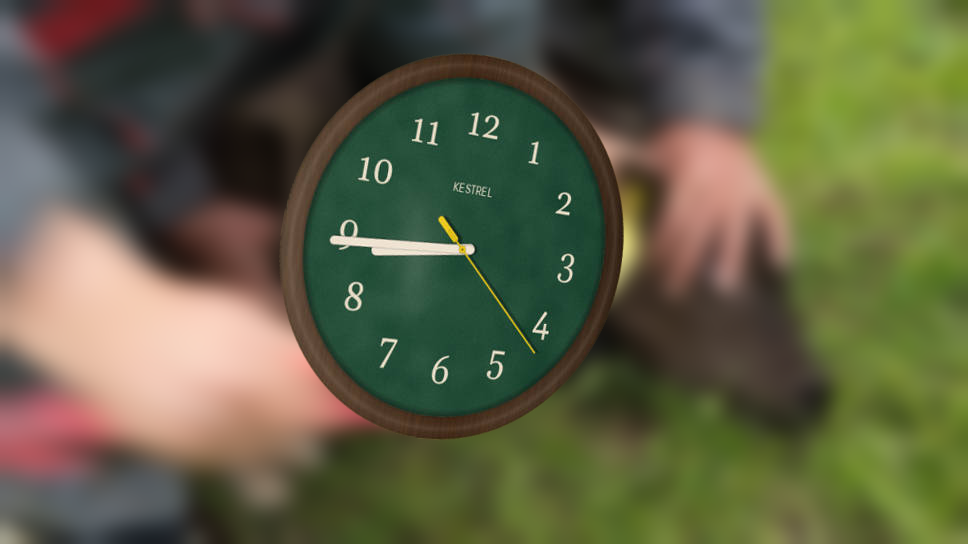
8:44:22
